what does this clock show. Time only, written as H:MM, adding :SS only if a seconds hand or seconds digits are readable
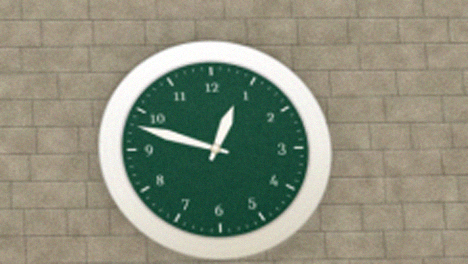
12:48
